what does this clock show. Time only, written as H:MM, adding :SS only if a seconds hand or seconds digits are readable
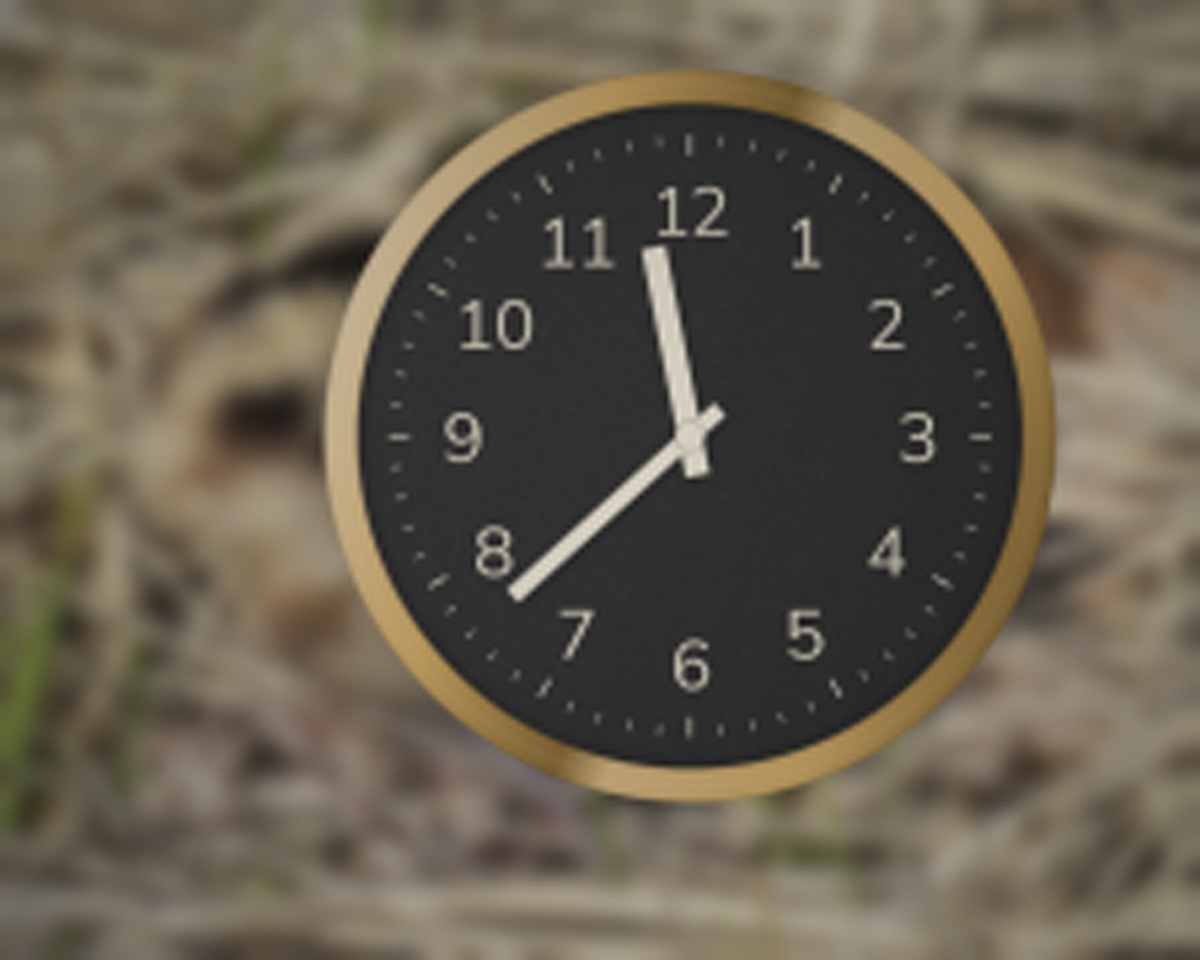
11:38
